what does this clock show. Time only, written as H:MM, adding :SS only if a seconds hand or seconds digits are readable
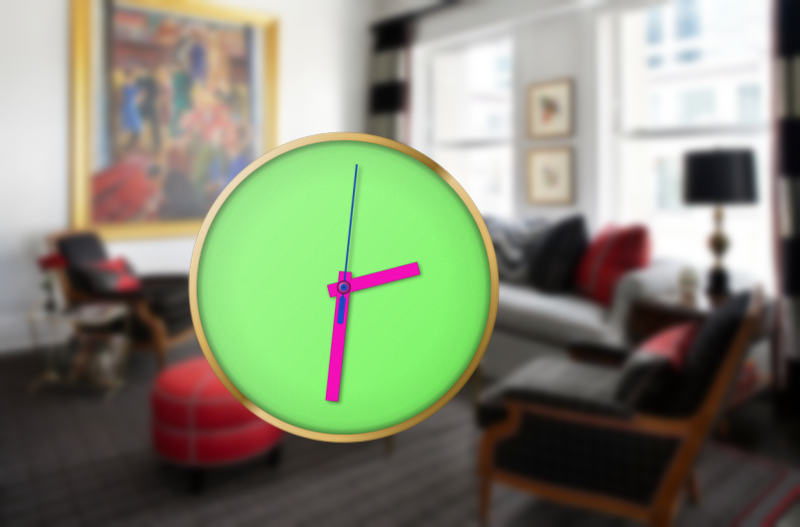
2:31:01
